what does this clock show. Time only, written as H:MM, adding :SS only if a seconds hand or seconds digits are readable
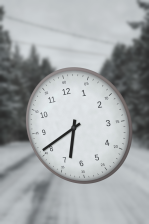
6:41
